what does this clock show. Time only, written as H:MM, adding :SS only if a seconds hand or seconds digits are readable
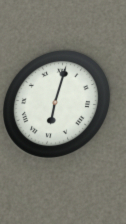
6:01
